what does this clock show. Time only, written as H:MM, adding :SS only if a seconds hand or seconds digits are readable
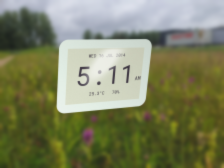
5:11
